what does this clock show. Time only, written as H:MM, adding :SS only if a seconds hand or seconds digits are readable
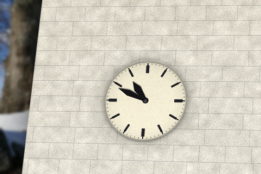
10:49
